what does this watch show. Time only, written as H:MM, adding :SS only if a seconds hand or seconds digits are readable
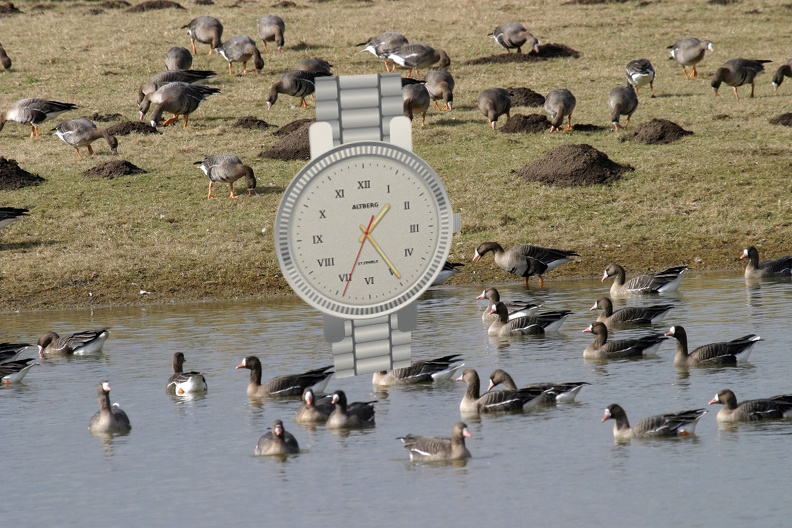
1:24:34
